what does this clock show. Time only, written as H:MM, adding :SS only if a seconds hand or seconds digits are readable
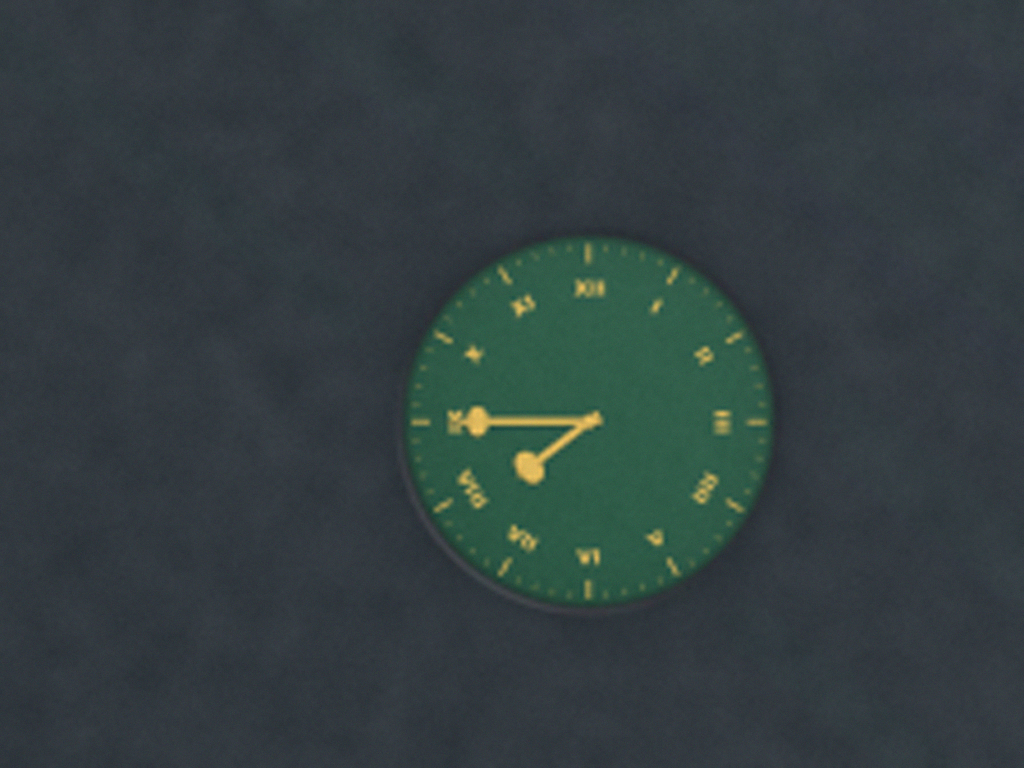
7:45
